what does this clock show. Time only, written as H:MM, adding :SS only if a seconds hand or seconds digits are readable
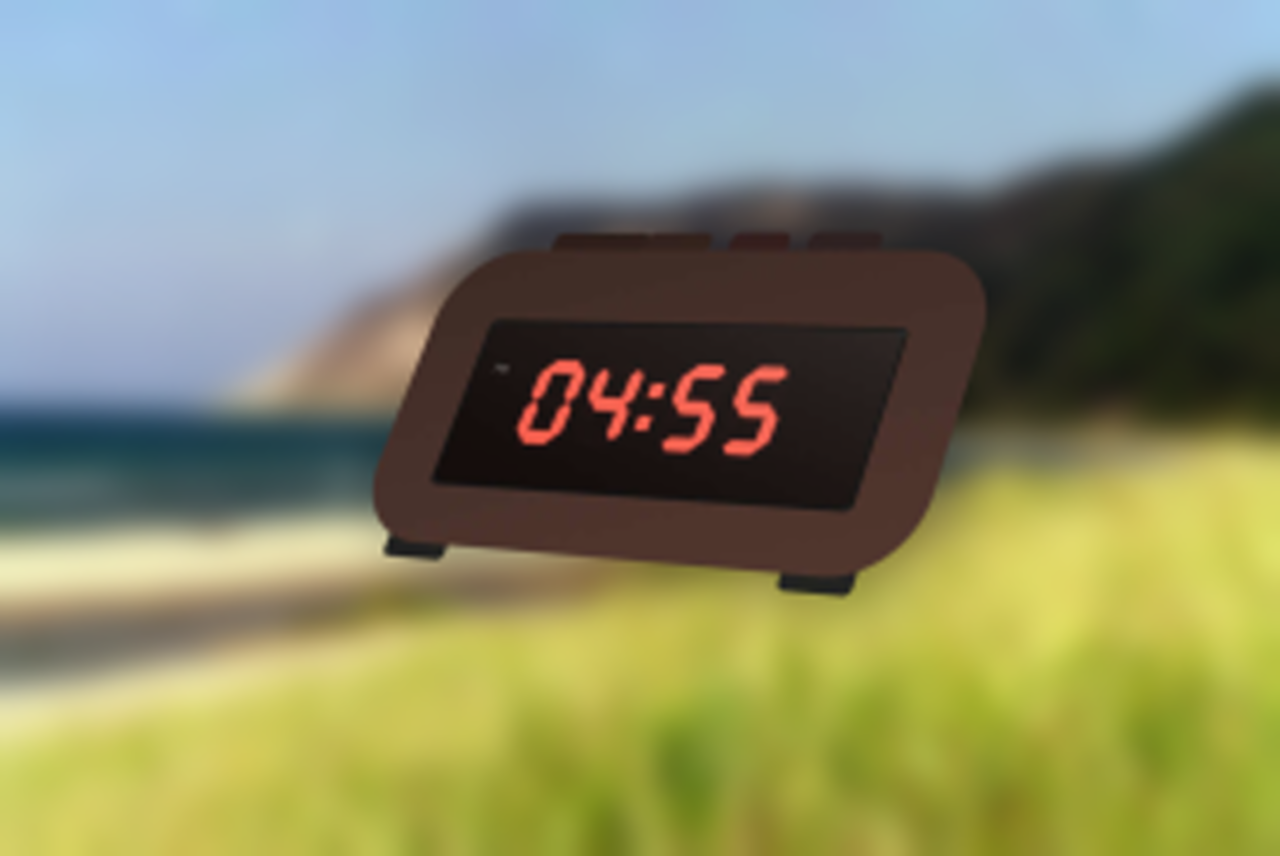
4:55
